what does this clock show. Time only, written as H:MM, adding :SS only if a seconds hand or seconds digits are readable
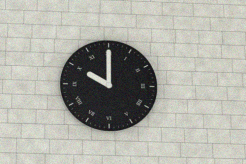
10:00
